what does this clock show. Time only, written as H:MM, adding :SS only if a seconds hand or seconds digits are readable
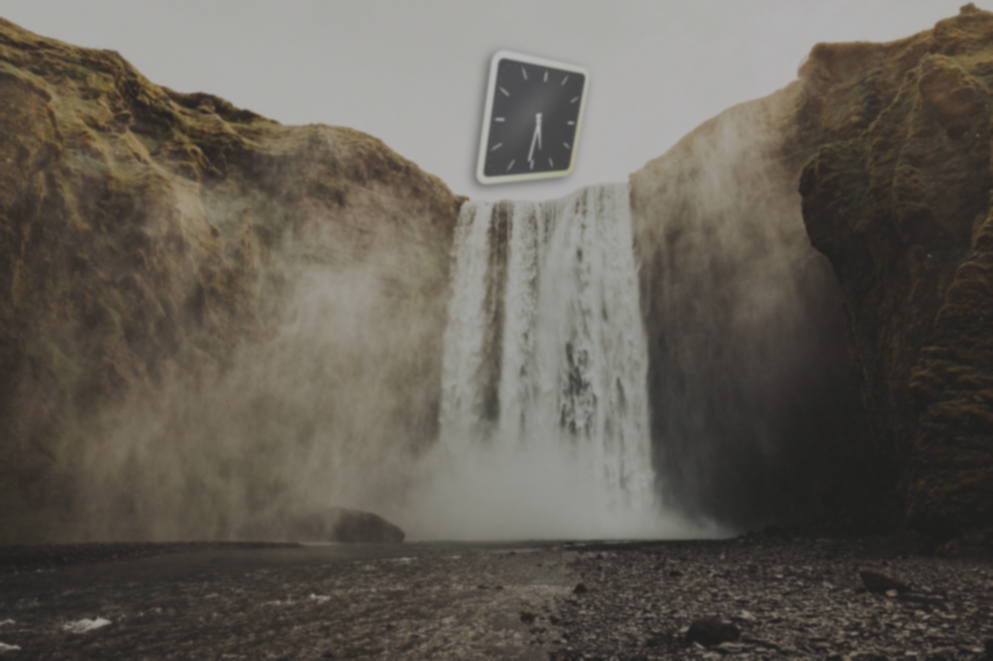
5:31
